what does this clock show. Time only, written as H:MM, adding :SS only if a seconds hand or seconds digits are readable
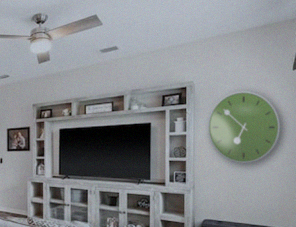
6:52
